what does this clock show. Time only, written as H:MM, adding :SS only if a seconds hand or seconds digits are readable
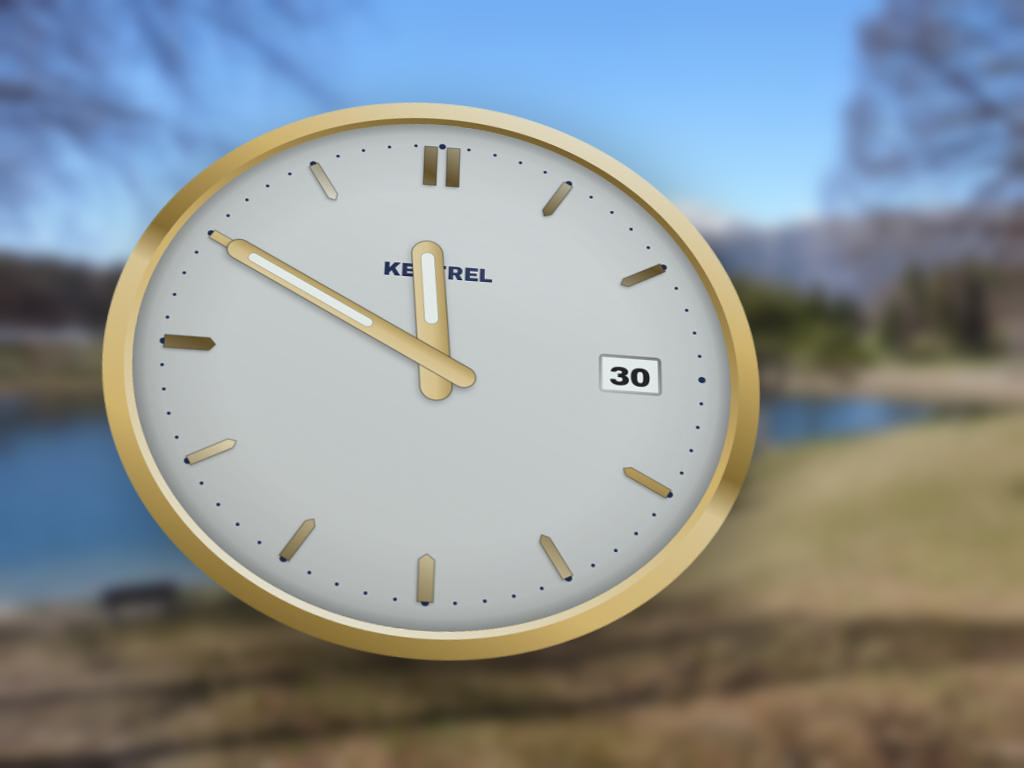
11:50
